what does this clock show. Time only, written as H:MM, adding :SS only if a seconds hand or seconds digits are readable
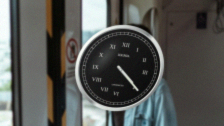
4:22
